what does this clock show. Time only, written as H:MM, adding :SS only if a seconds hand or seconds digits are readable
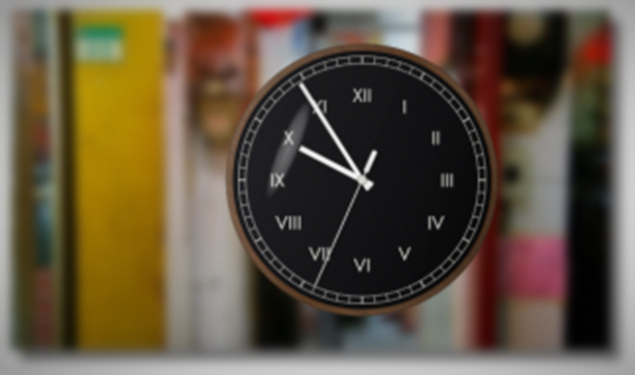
9:54:34
